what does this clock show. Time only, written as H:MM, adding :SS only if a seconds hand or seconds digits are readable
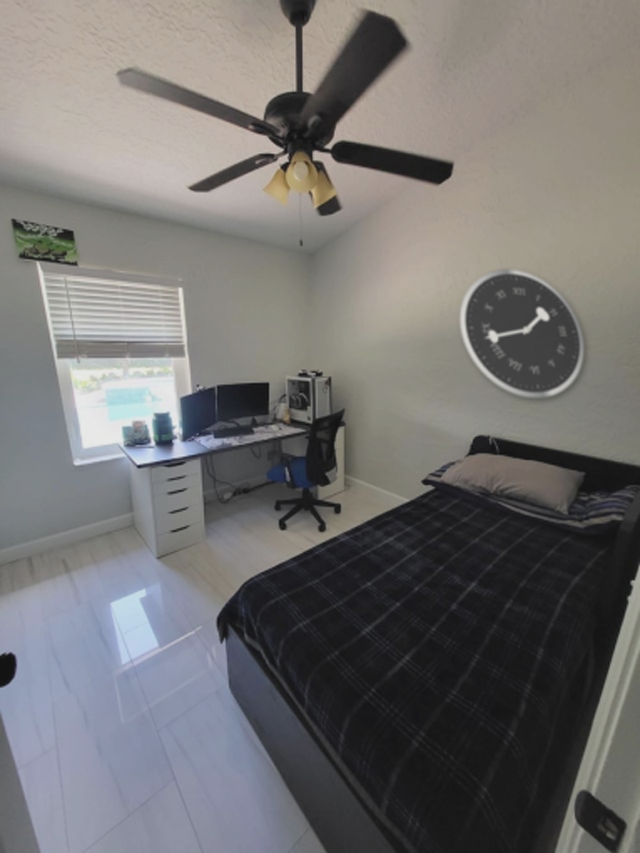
1:43
